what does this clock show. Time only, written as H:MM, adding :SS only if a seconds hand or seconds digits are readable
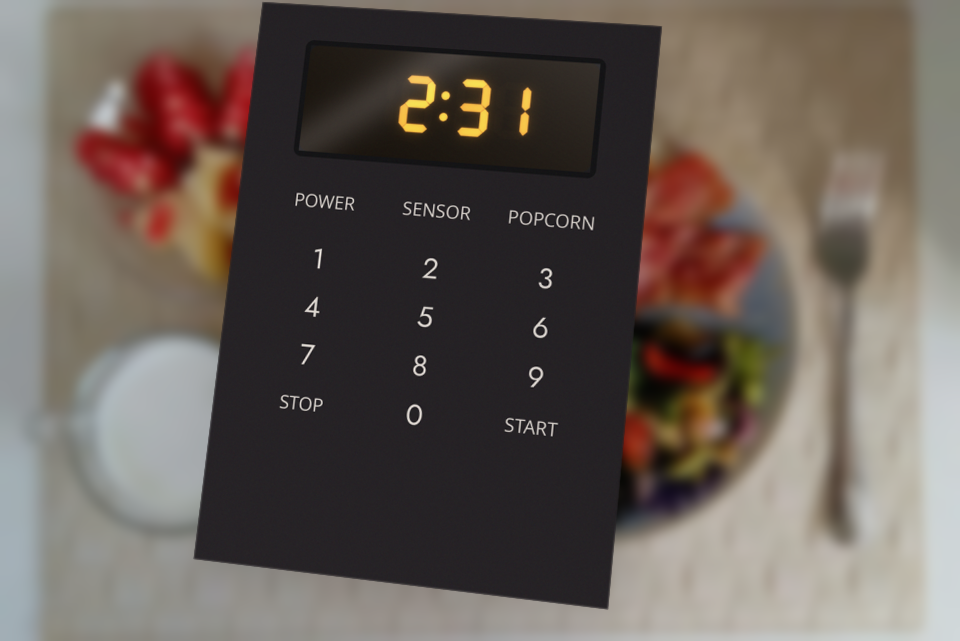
2:31
